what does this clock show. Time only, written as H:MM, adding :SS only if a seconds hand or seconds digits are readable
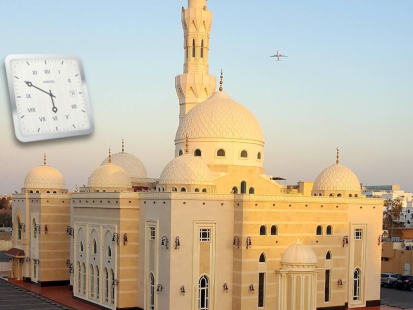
5:50
